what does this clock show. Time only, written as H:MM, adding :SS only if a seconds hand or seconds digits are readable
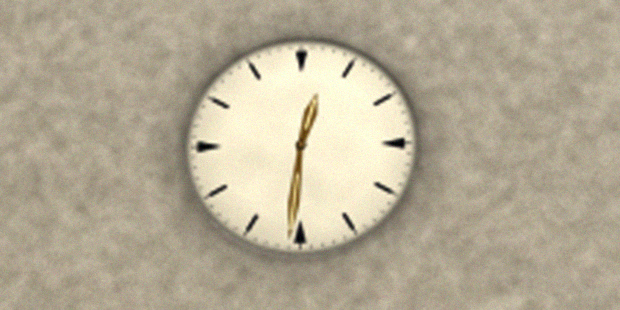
12:31
